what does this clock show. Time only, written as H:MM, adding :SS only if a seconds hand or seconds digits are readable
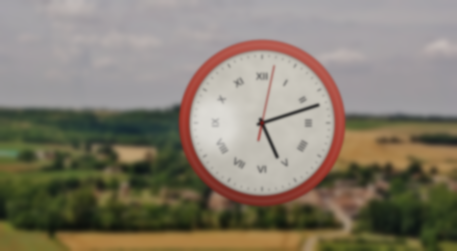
5:12:02
